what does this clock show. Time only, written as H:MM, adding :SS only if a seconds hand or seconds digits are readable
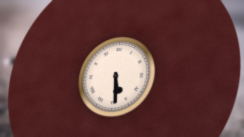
5:29
